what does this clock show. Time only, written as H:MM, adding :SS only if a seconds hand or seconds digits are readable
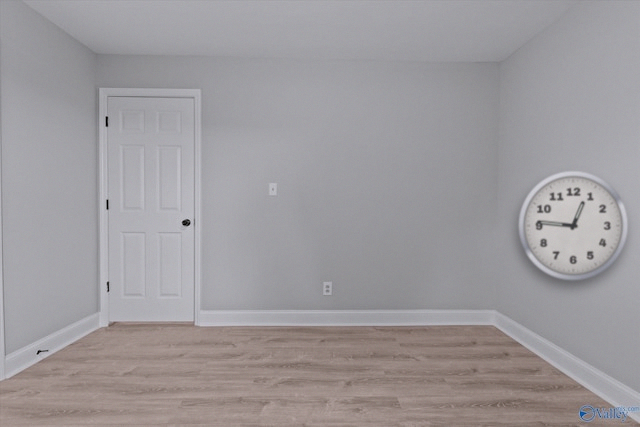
12:46
